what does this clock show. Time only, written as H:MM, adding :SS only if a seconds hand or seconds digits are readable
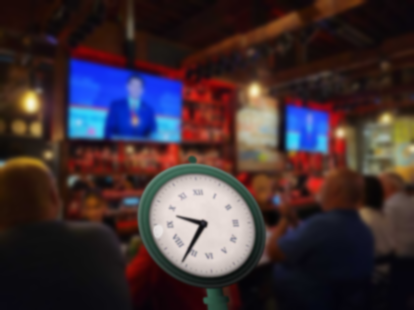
9:36
